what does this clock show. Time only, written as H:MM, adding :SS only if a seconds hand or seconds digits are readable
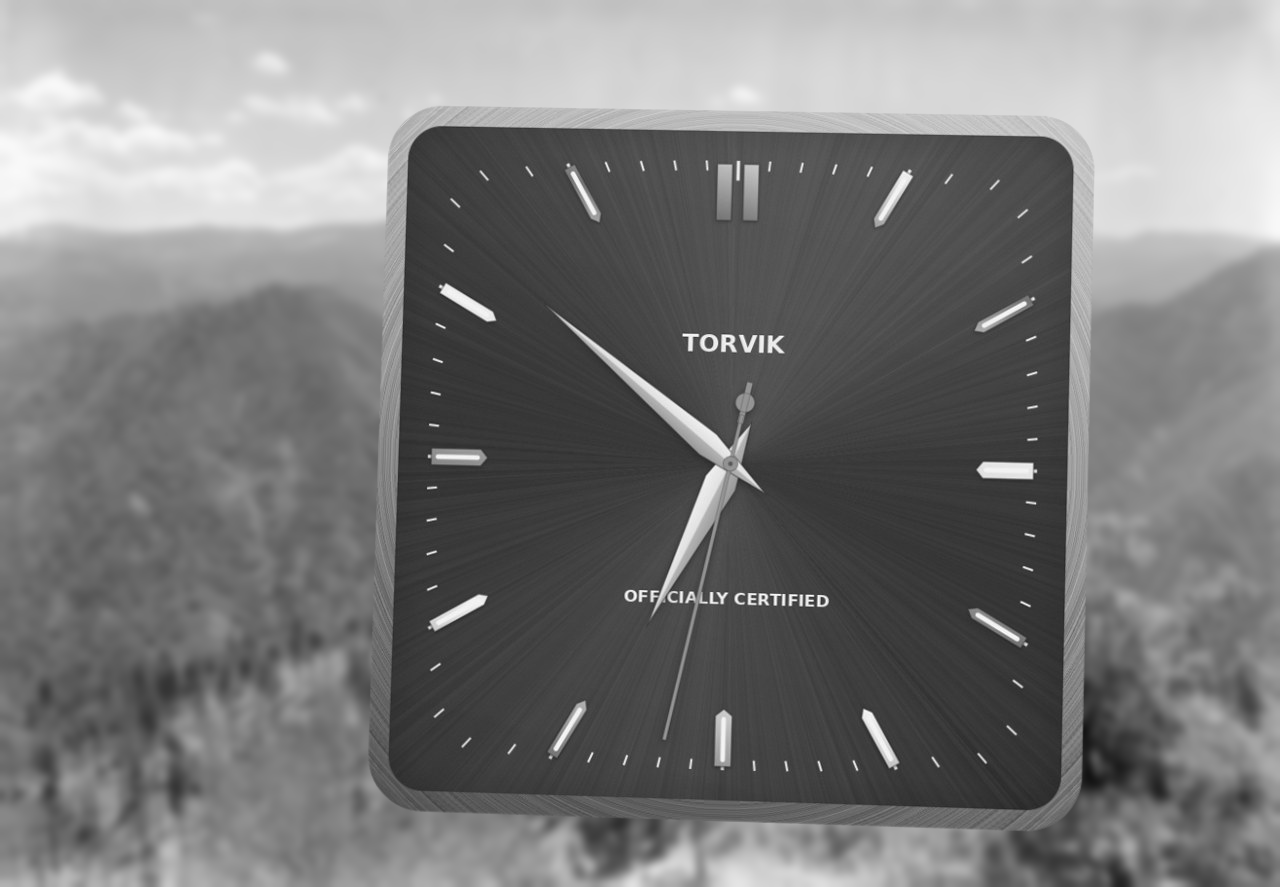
6:51:32
